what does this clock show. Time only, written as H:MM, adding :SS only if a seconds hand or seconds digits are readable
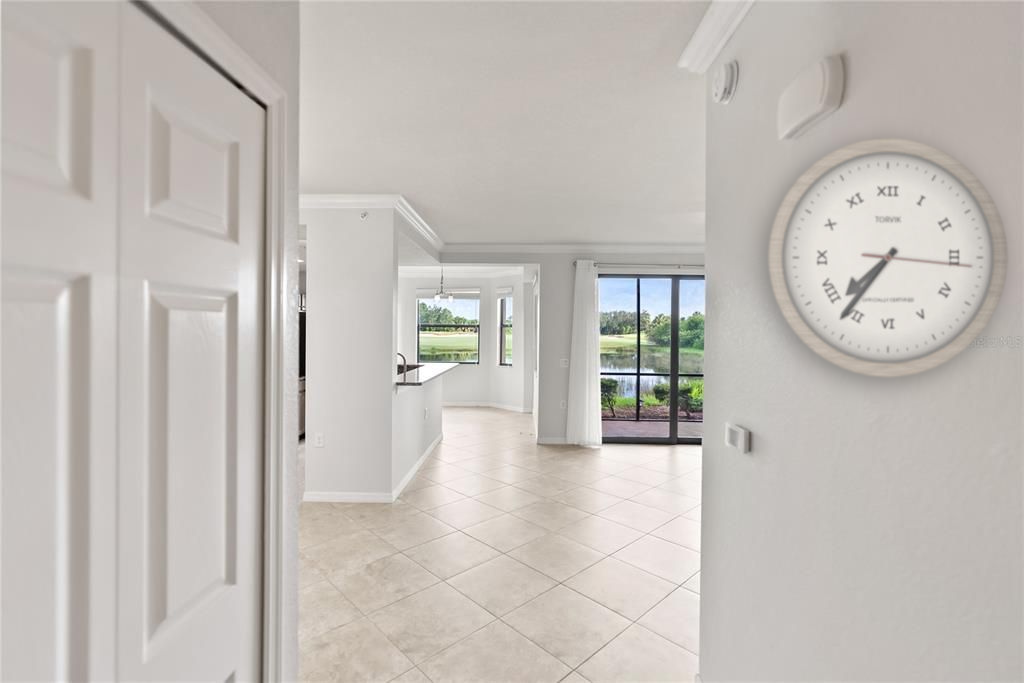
7:36:16
